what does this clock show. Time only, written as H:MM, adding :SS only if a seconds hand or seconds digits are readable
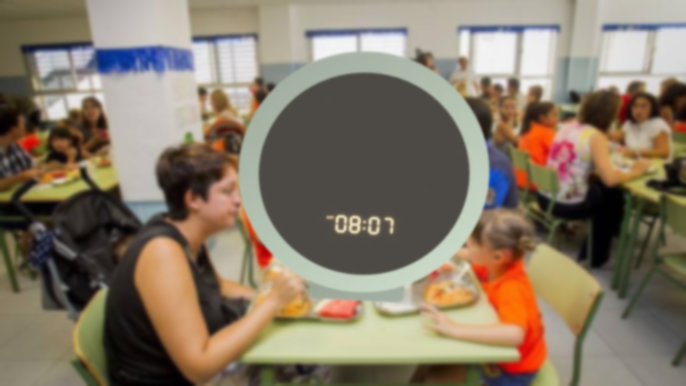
8:07
